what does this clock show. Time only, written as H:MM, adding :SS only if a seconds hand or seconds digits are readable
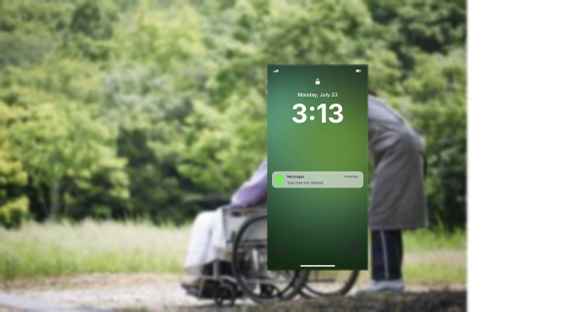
3:13
